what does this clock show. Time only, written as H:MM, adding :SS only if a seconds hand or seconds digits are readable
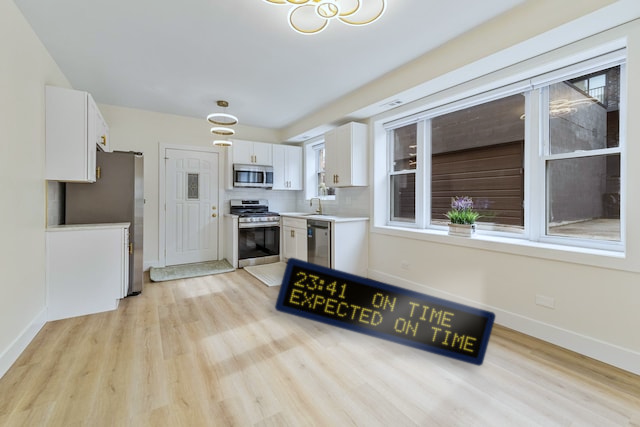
23:41
